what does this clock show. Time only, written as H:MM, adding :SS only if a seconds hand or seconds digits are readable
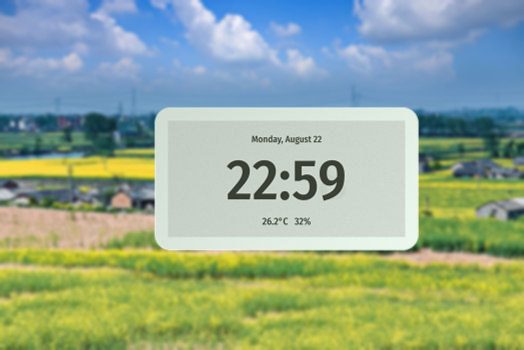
22:59
